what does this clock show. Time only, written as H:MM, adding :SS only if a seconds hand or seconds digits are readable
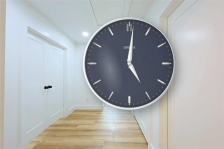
5:01
